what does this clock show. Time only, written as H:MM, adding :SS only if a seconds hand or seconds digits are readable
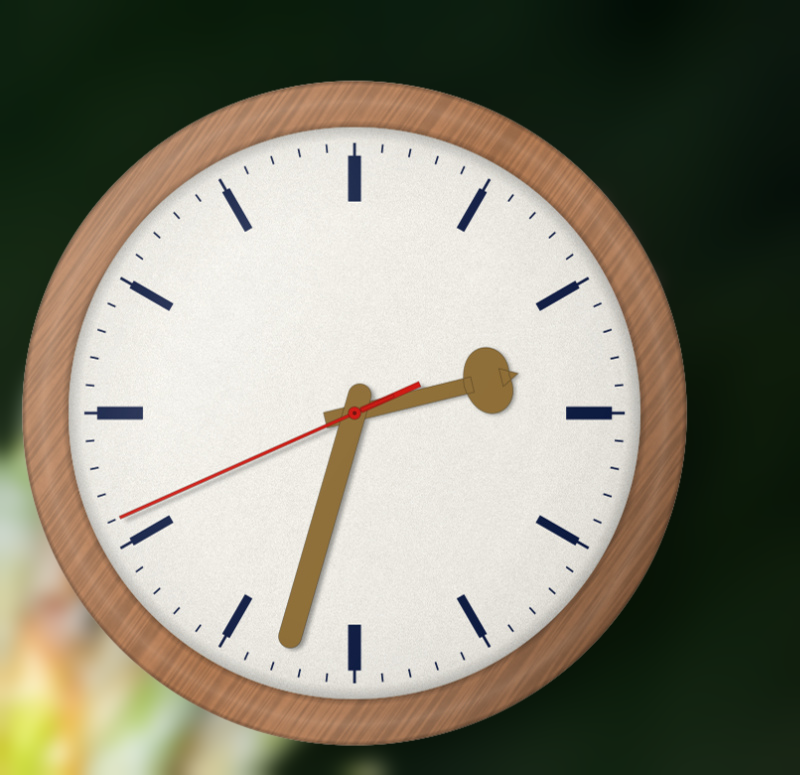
2:32:41
